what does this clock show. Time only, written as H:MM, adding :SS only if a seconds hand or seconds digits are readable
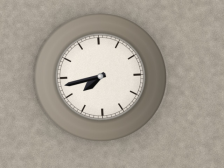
7:43
